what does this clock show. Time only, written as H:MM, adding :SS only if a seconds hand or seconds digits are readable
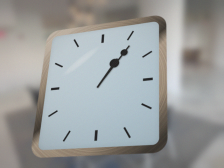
1:06
